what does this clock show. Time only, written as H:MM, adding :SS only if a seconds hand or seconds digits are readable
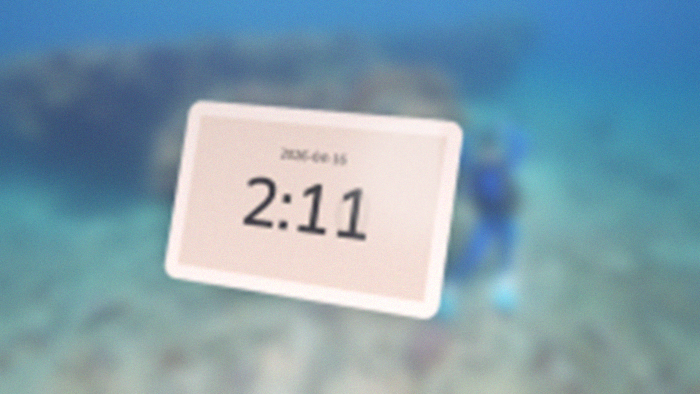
2:11
